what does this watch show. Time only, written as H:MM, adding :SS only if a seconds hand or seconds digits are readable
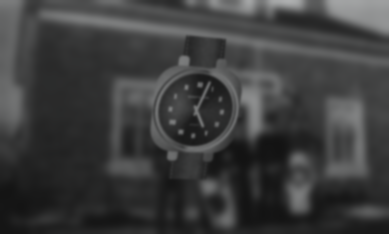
5:03
